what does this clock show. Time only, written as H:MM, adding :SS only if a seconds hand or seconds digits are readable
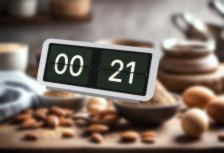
0:21
